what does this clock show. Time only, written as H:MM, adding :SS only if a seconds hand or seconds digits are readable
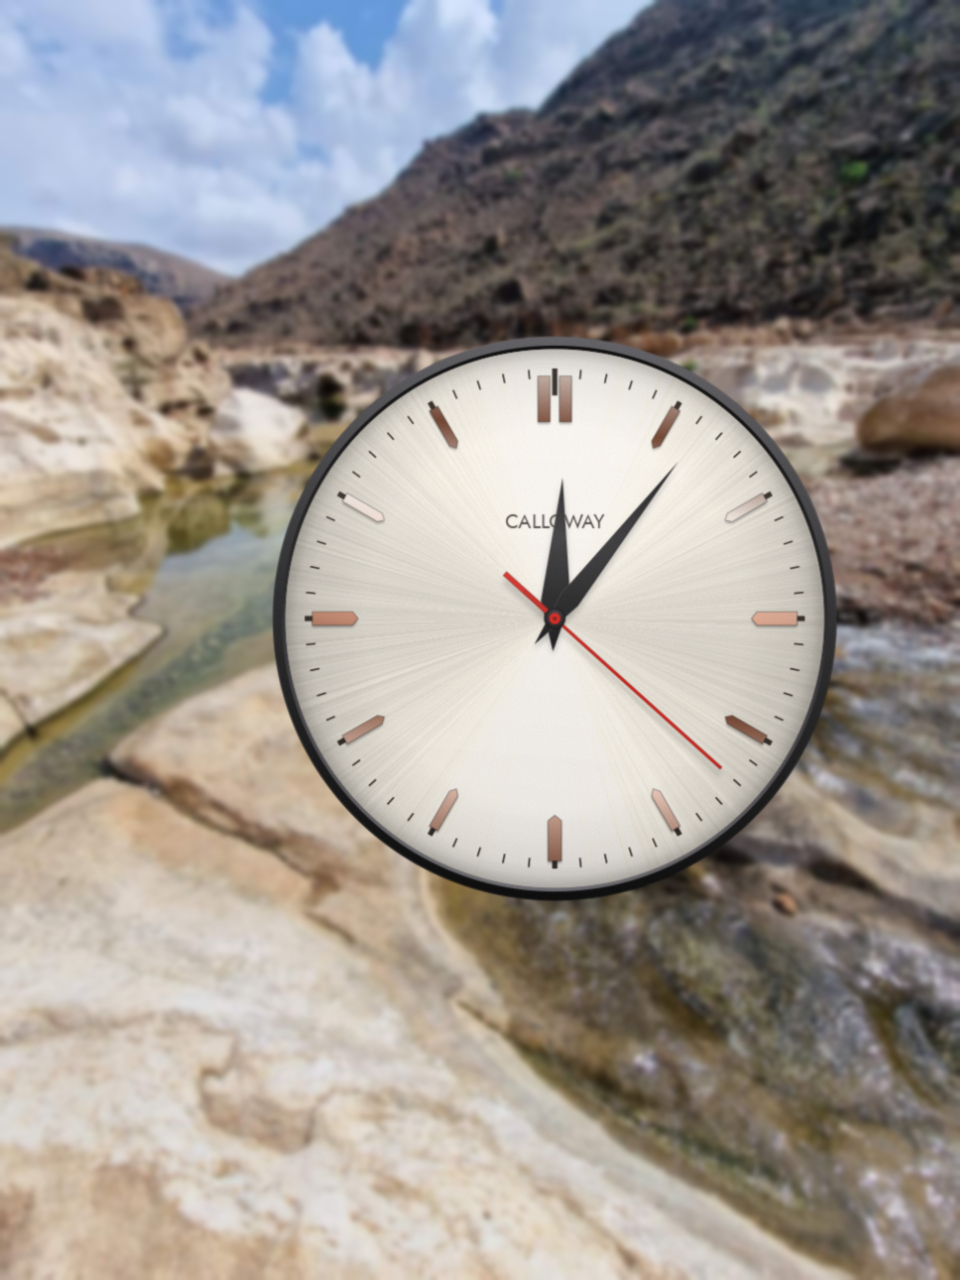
12:06:22
